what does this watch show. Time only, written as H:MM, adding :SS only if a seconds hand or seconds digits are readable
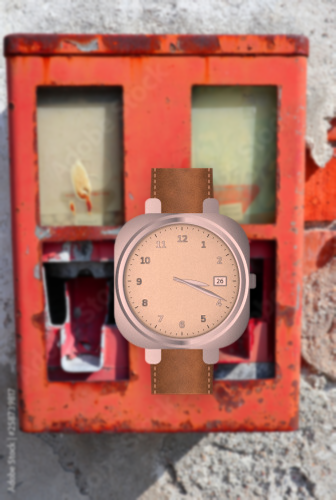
3:19
